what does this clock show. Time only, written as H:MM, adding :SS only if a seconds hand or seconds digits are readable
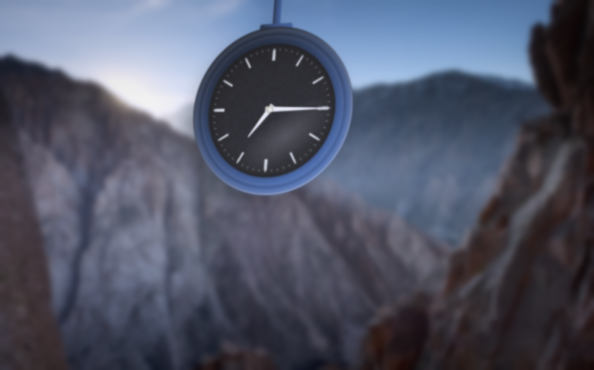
7:15
